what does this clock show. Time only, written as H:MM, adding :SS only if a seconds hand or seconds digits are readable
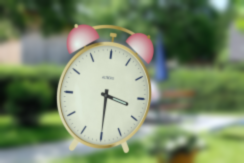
3:30
